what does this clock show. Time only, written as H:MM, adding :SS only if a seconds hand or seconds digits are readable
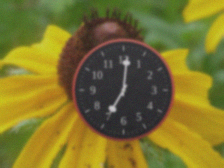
7:01
